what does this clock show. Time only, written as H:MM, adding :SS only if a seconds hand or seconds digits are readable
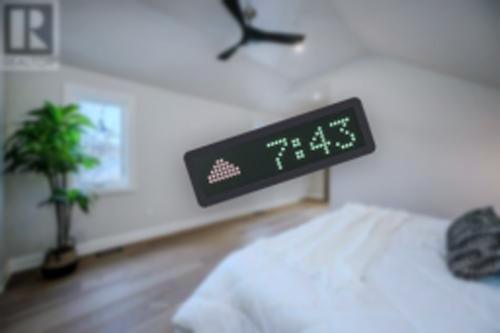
7:43
